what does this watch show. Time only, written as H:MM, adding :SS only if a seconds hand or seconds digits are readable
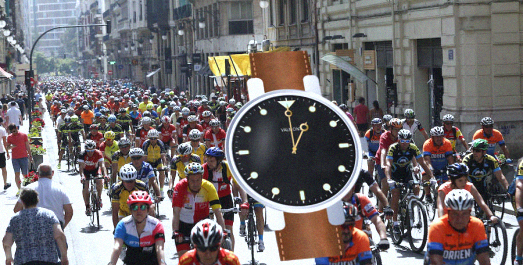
1:00
